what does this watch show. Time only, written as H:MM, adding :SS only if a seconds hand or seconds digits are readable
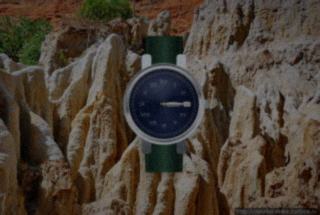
3:15
